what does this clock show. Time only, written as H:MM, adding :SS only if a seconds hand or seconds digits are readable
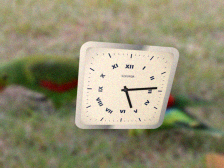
5:14
